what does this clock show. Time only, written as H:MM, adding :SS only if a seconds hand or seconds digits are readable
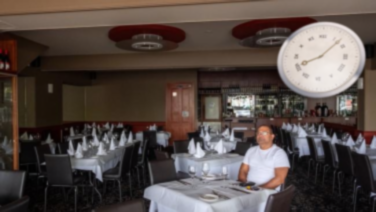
8:07
